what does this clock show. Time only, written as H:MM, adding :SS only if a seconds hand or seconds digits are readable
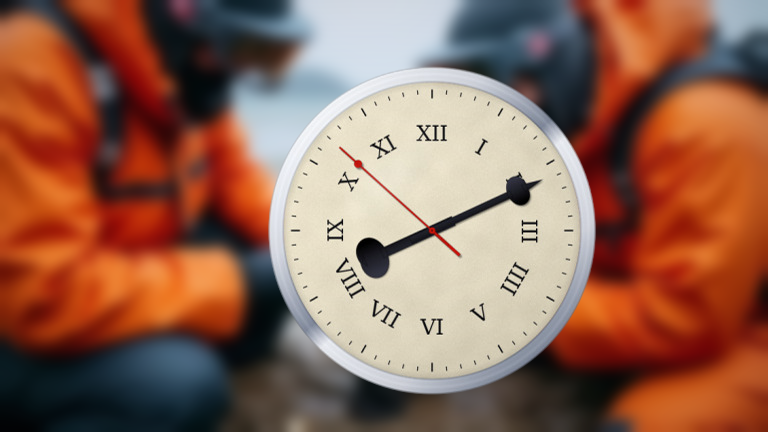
8:10:52
